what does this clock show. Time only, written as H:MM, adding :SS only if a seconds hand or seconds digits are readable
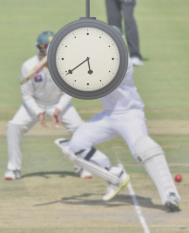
5:39
